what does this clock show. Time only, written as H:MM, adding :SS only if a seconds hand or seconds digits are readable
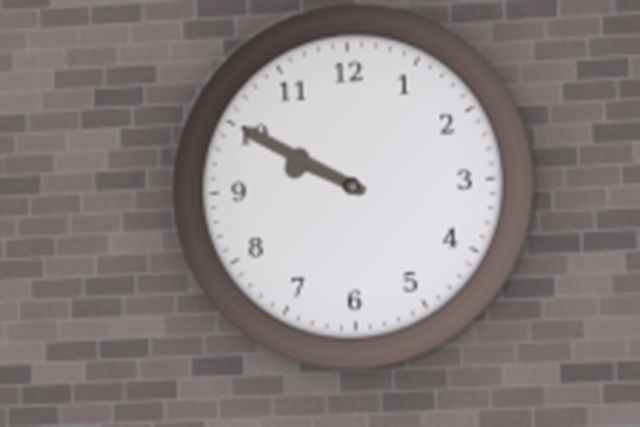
9:50
